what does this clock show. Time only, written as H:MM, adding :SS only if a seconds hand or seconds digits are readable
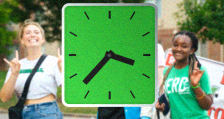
3:37
